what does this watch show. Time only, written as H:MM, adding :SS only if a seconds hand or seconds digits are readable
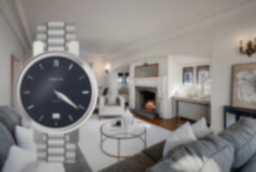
4:21
